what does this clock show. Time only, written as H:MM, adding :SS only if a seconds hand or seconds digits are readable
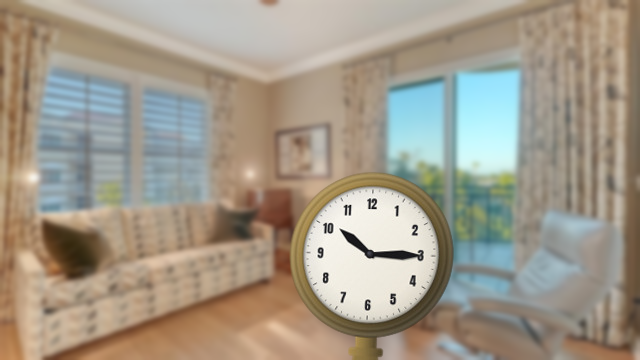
10:15
